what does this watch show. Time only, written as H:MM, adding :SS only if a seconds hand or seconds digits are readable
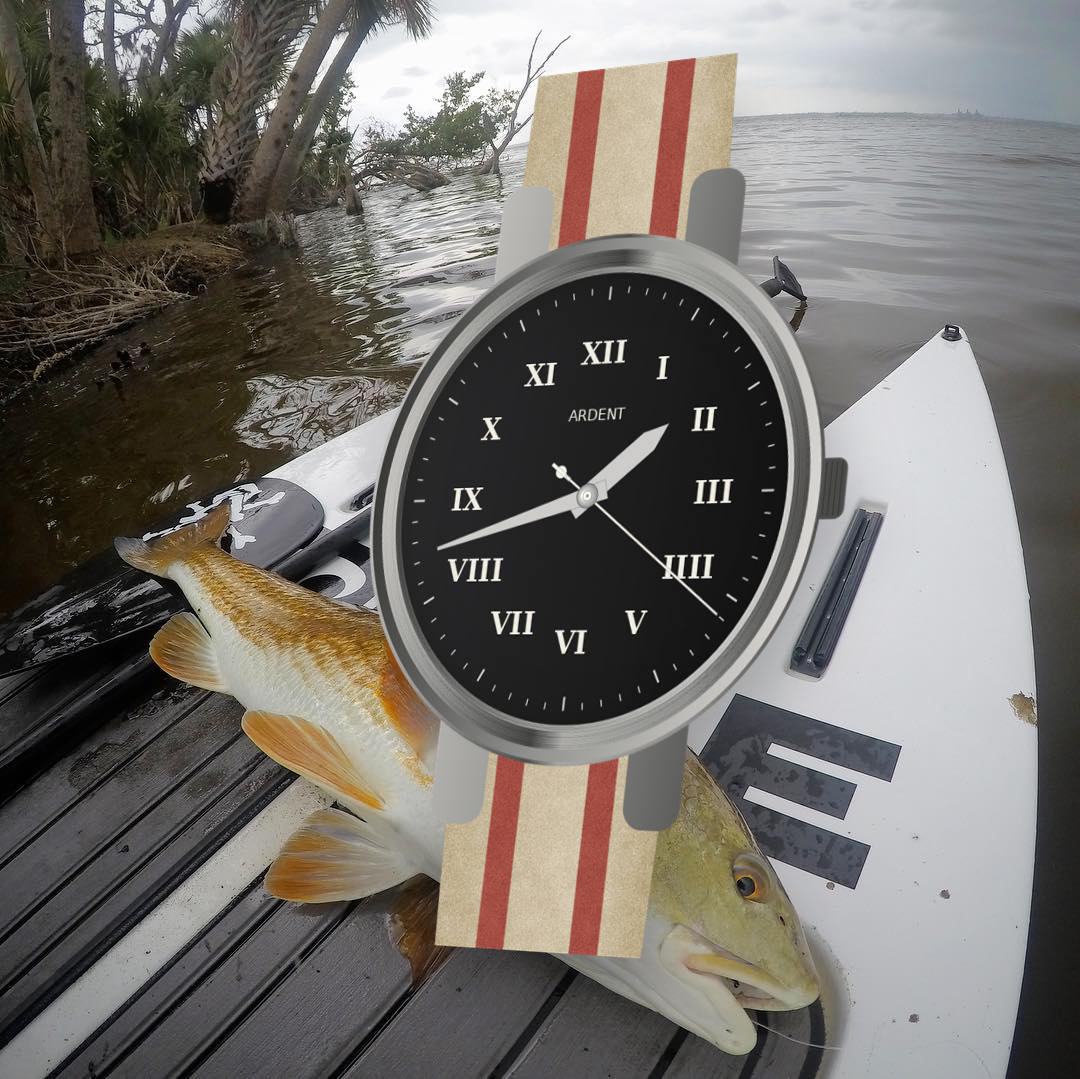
1:42:21
